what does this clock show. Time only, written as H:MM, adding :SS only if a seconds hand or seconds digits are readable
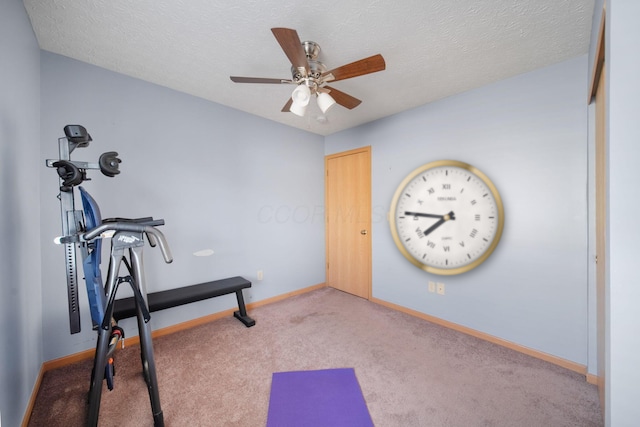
7:46
